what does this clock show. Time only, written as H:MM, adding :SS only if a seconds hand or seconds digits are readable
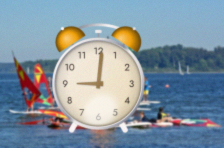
9:01
